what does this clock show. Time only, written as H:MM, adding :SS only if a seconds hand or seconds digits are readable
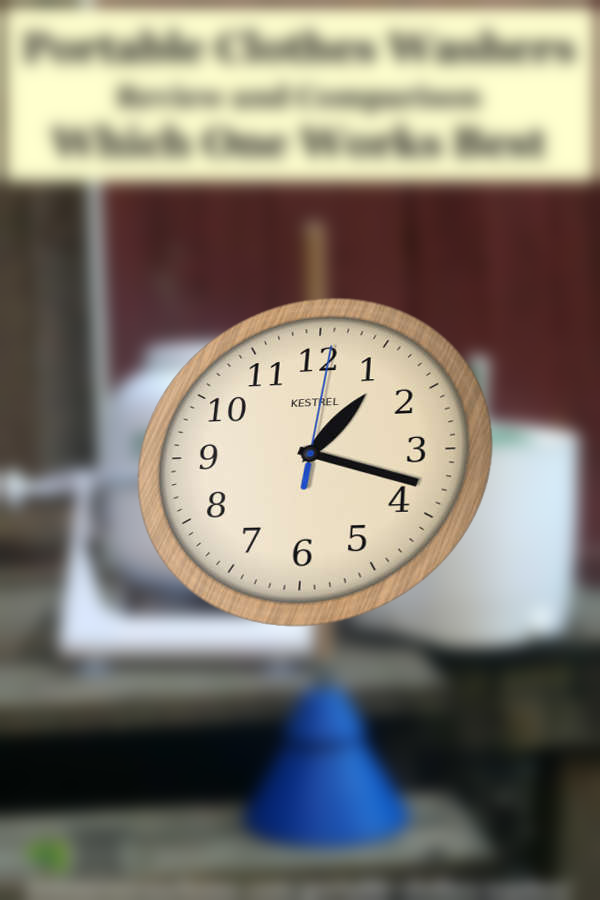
1:18:01
